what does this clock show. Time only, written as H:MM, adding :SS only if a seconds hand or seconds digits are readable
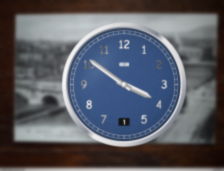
3:51
